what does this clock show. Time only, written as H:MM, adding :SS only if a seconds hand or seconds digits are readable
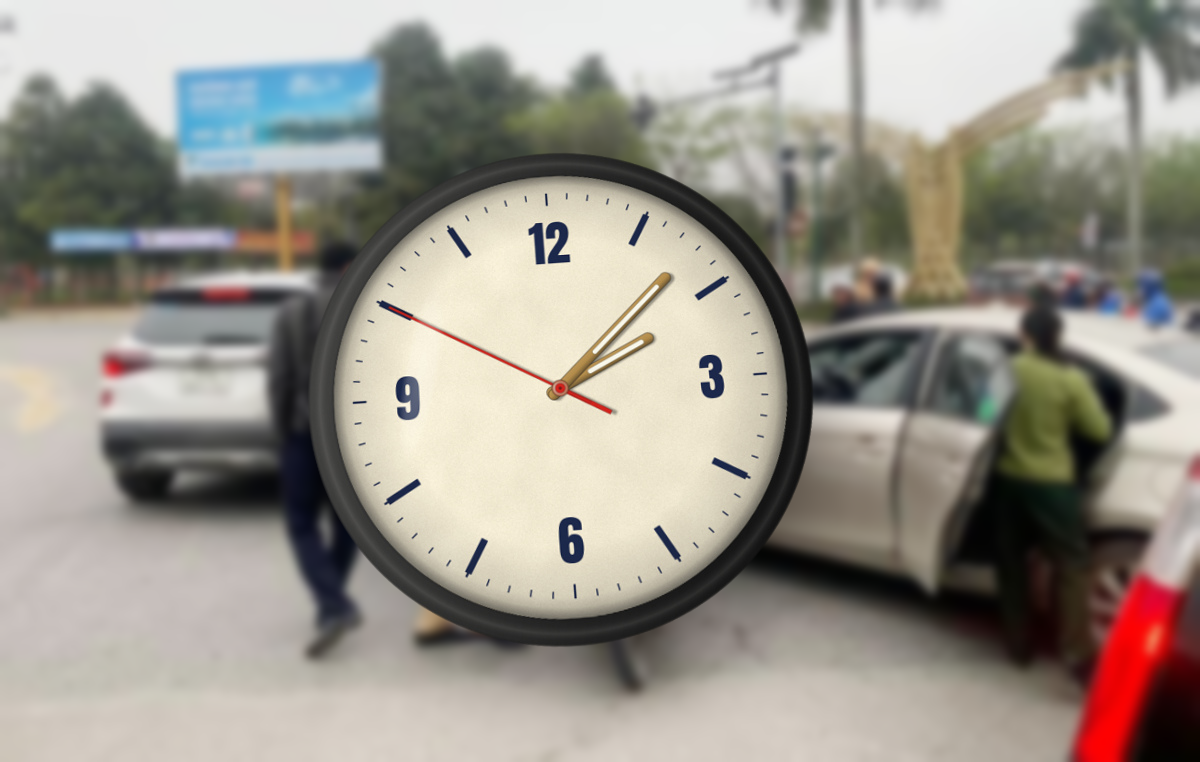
2:07:50
